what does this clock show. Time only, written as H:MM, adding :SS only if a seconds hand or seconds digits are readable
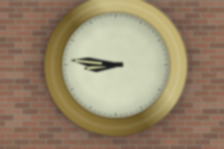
8:46
